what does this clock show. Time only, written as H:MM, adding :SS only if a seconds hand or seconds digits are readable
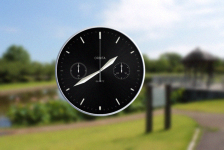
1:40
